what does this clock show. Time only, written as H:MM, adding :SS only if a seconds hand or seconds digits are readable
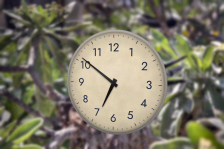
6:51
